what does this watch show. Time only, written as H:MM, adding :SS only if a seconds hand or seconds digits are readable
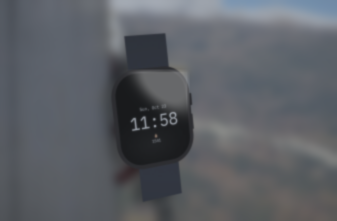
11:58
